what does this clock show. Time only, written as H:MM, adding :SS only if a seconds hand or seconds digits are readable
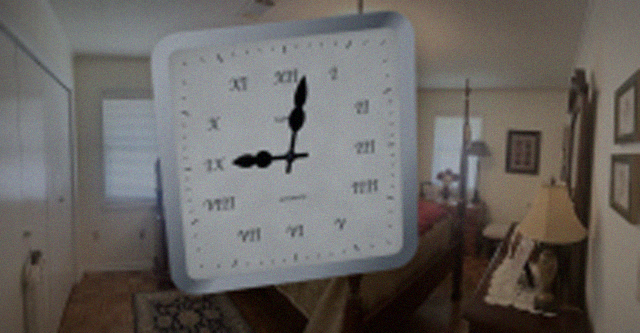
9:02
